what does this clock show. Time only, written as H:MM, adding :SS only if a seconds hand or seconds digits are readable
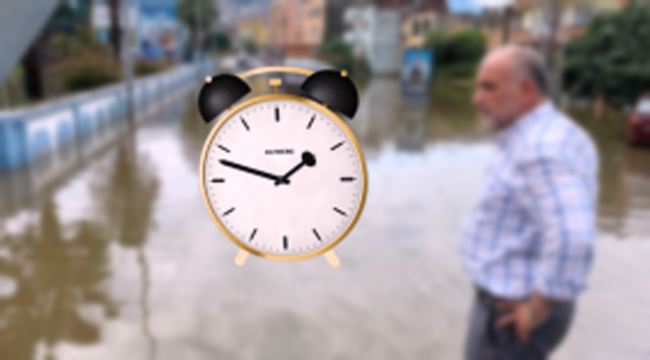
1:48
